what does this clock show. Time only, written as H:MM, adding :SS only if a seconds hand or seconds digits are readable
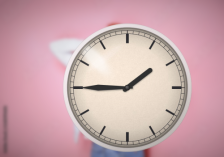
1:45
